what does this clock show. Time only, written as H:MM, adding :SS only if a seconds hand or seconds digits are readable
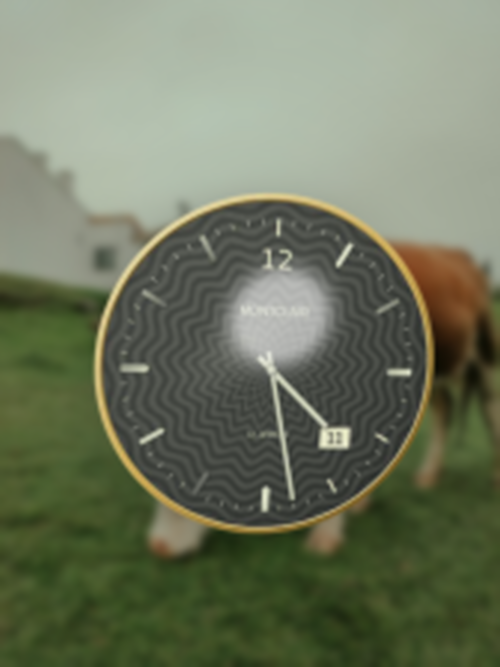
4:28
